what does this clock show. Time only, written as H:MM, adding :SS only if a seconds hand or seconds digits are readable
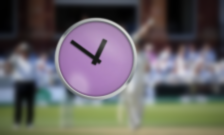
12:51
